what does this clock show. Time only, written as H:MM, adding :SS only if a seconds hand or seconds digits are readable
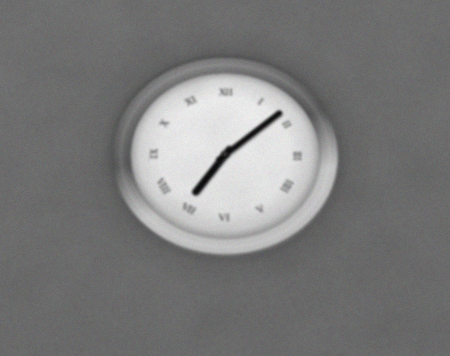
7:08
